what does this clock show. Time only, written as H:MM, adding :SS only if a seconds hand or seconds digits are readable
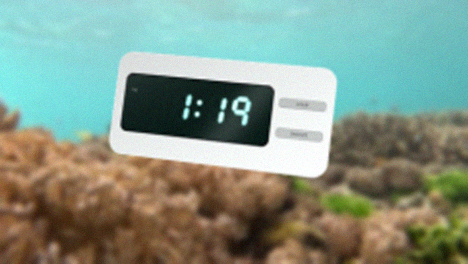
1:19
